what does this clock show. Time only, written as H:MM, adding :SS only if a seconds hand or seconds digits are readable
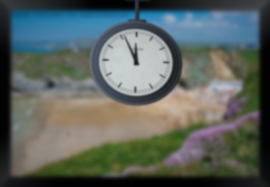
11:56
